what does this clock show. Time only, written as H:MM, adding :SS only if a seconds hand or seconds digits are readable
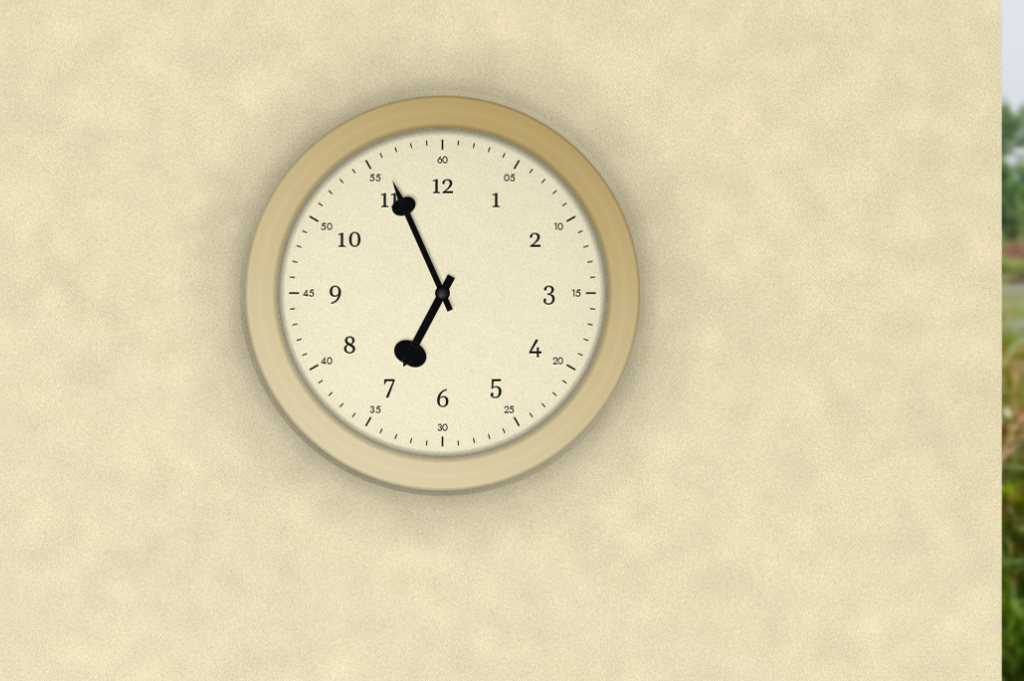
6:56
